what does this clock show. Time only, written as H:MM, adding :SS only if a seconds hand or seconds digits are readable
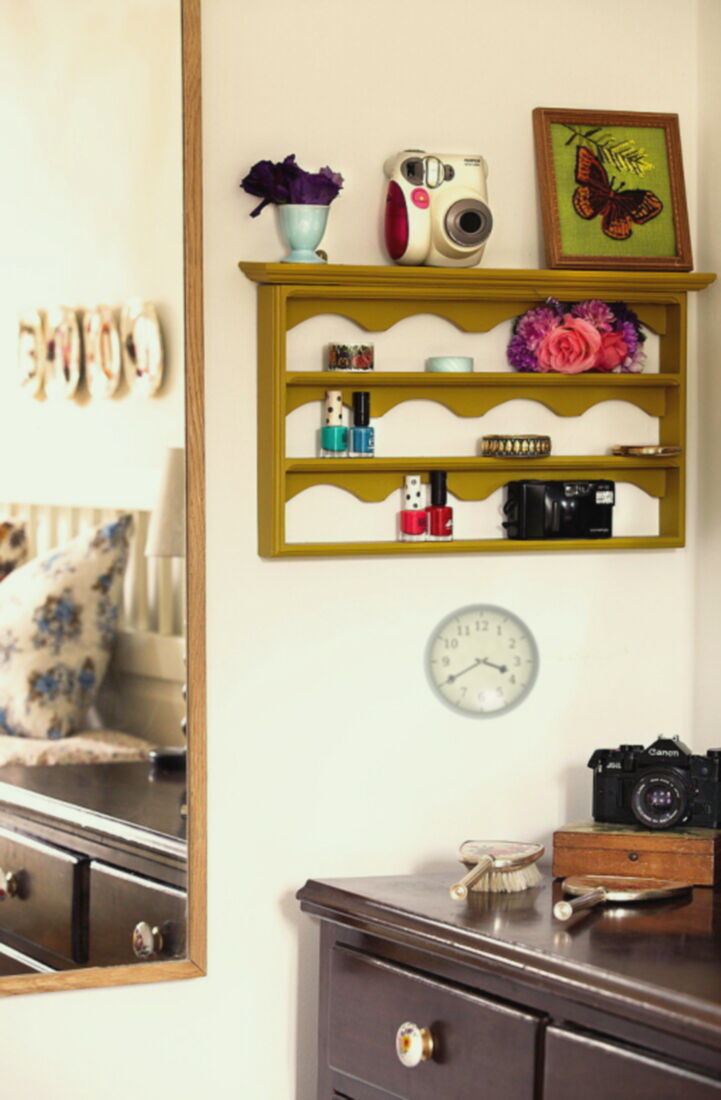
3:40
